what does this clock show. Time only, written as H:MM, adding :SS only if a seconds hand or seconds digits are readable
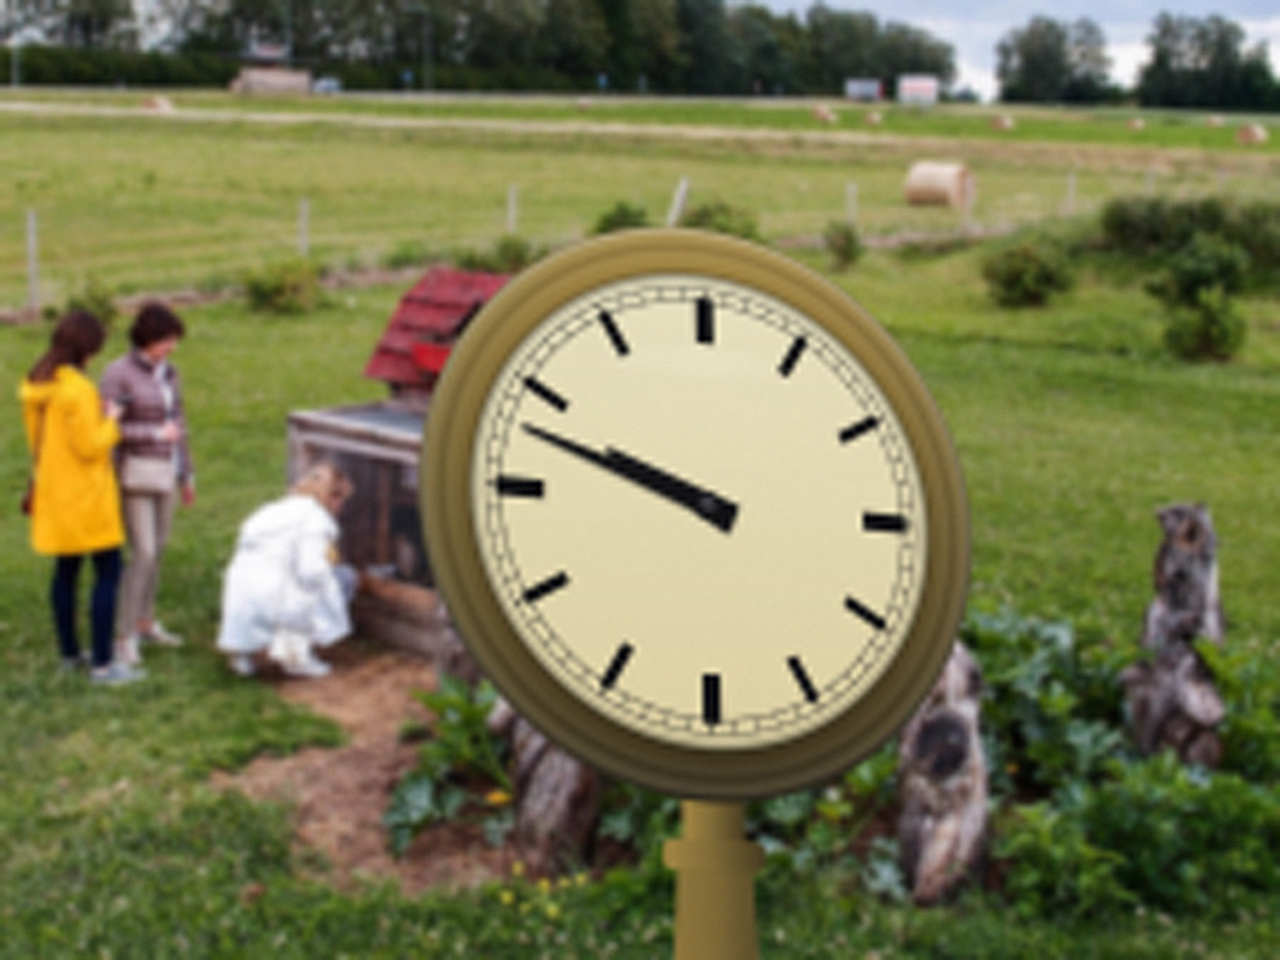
9:48
